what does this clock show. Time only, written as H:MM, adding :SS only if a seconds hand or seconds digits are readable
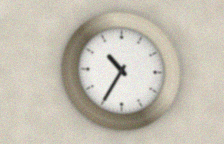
10:35
